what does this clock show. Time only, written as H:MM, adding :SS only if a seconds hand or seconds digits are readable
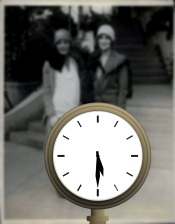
5:30
